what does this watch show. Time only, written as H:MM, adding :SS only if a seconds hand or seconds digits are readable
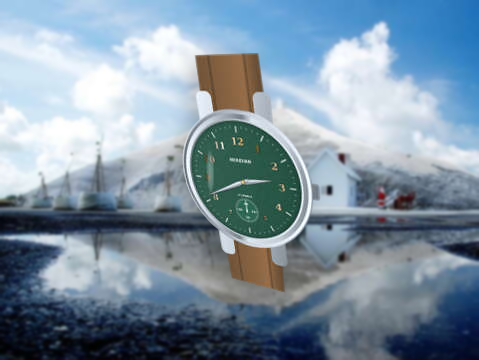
2:41
